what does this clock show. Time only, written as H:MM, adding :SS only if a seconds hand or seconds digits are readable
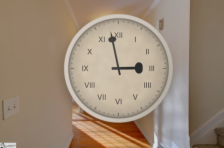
2:58
